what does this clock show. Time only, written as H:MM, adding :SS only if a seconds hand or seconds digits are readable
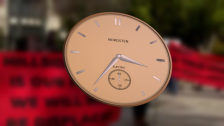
3:36
